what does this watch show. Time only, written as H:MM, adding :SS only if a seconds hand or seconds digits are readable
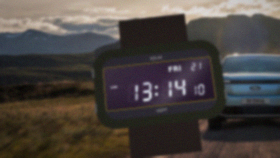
13:14
